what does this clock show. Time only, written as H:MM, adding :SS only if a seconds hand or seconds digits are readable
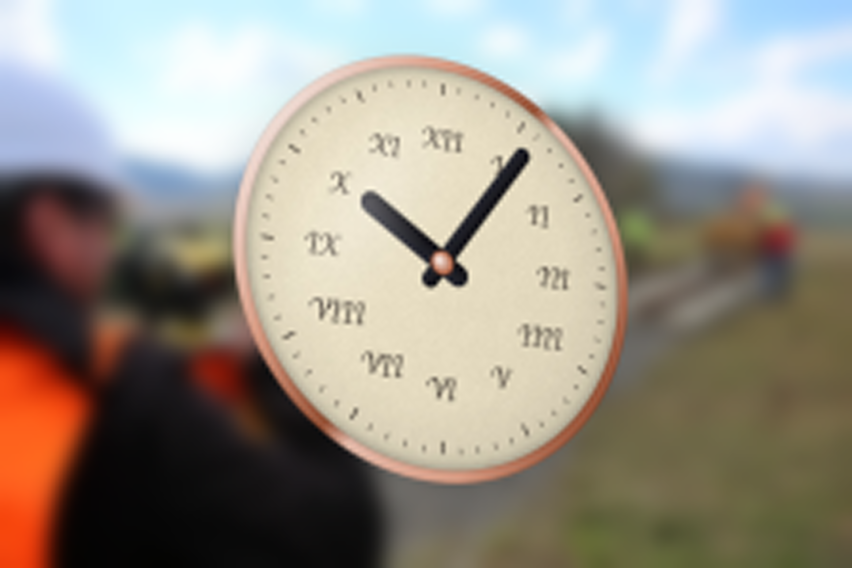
10:06
